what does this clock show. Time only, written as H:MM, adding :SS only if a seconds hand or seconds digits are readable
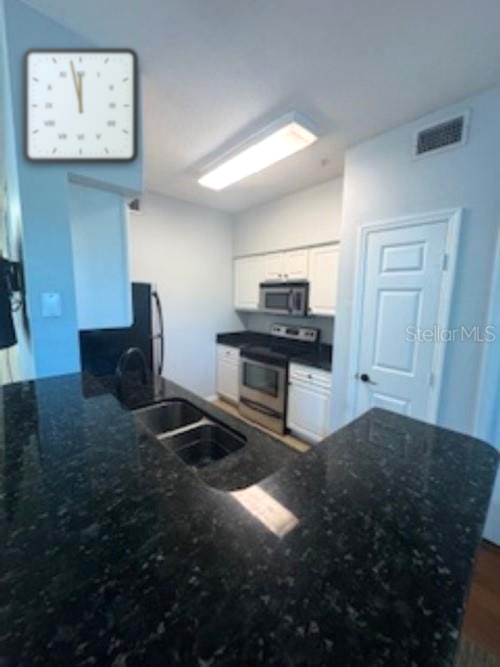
11:58
